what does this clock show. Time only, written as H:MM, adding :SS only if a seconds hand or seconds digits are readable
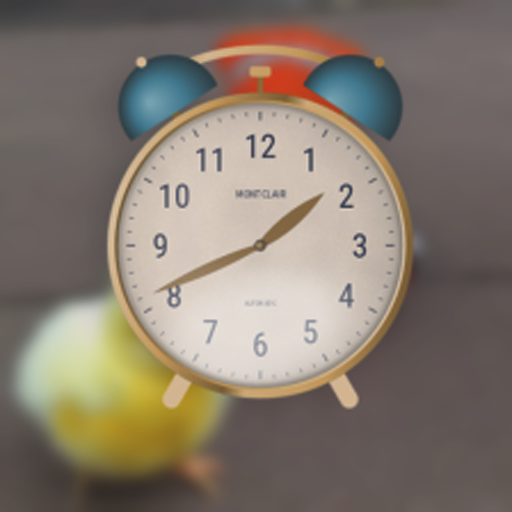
1:41
